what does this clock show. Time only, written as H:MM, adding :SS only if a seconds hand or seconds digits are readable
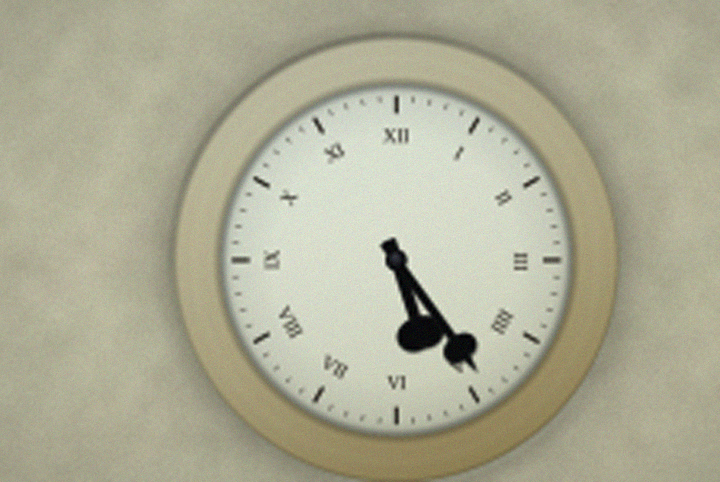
5:24
